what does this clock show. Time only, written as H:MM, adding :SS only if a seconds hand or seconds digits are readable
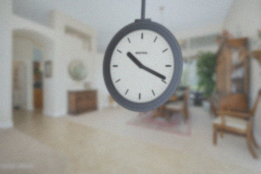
10:19
